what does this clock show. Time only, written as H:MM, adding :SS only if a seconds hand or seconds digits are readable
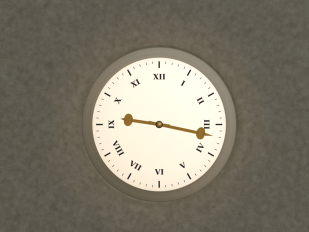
9:17
